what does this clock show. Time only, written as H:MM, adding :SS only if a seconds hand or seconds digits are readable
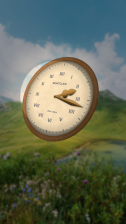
2:17
